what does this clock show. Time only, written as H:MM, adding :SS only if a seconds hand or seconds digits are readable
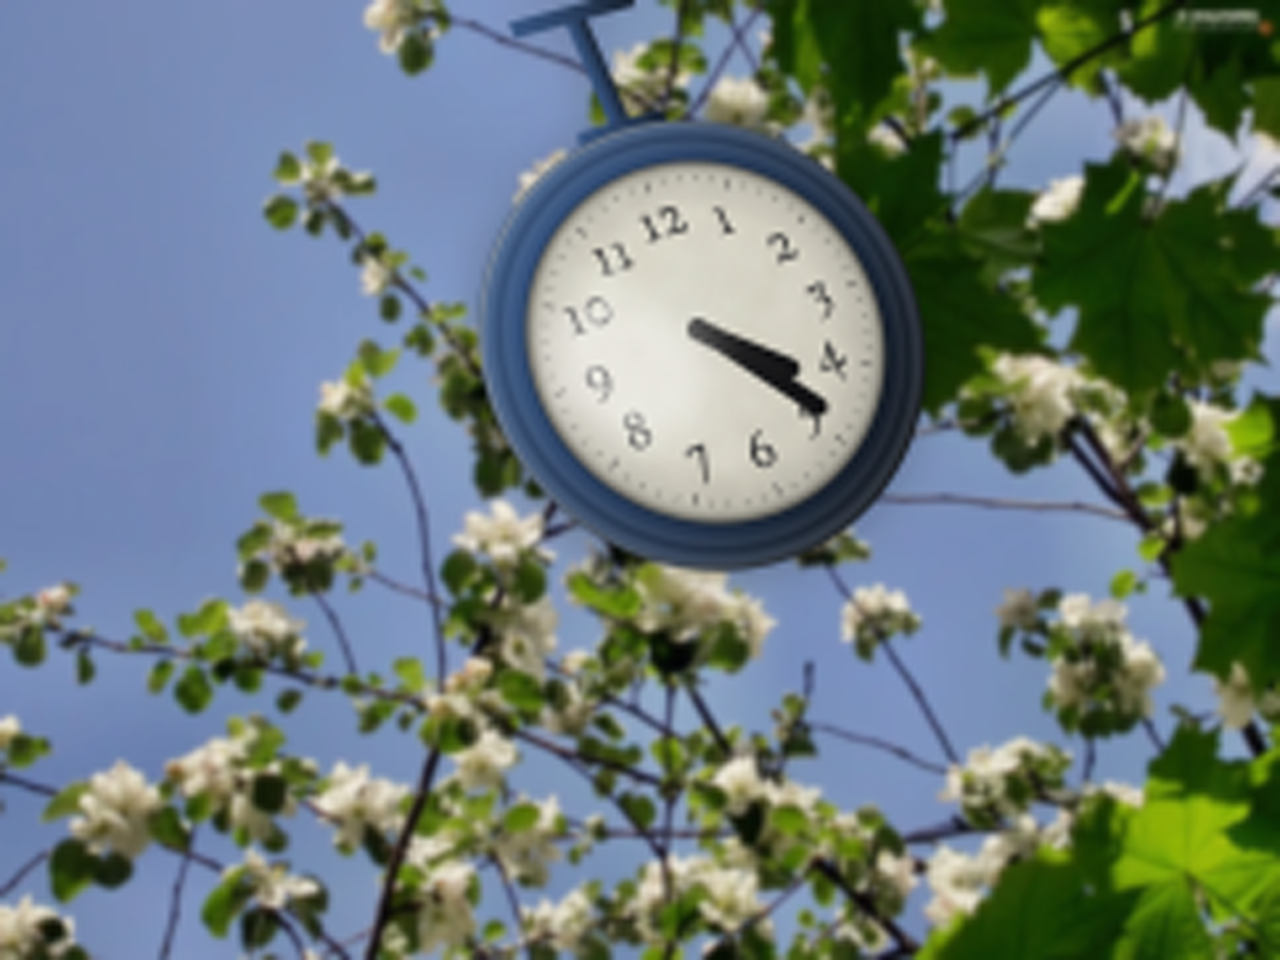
4:24
